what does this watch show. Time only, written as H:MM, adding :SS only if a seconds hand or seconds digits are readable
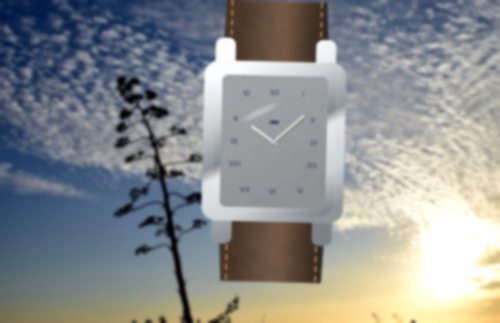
10:08
